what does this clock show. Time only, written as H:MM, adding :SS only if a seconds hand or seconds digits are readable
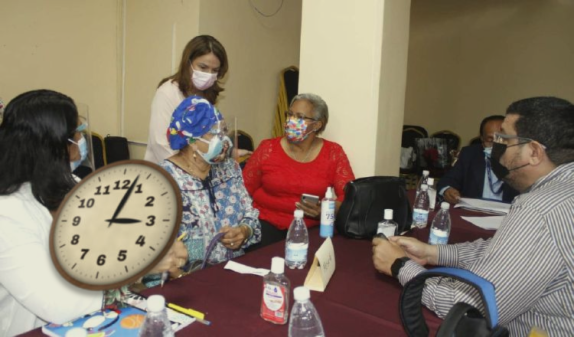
3:03
